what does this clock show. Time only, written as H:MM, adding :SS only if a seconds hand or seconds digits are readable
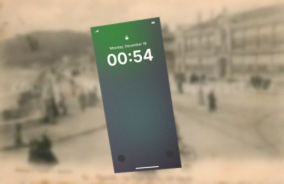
0:54
